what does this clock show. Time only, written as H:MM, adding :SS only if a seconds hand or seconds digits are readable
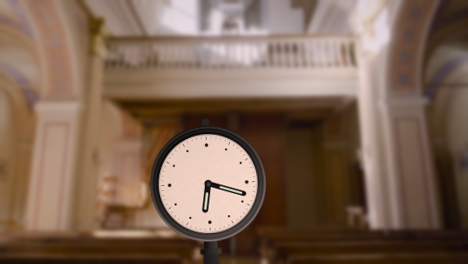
6:18
